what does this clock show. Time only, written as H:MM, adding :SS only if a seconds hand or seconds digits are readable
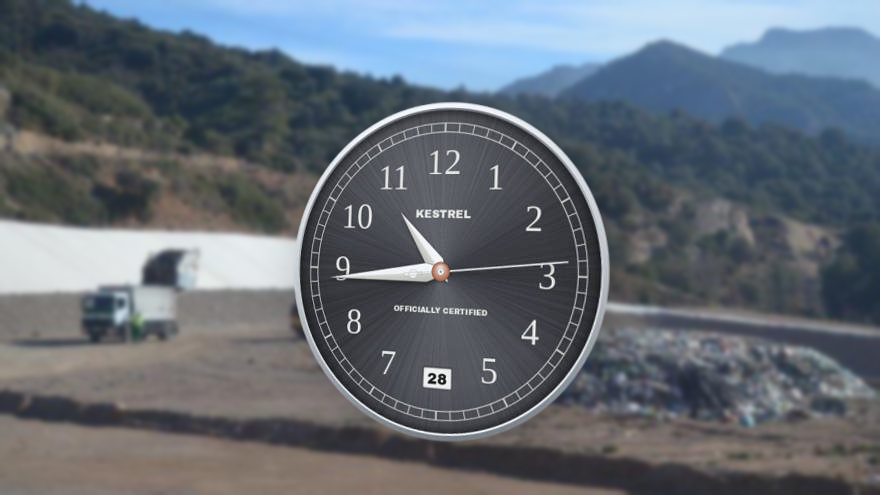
10:44:14
